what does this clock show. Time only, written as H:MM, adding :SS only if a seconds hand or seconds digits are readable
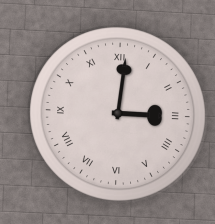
3:01
